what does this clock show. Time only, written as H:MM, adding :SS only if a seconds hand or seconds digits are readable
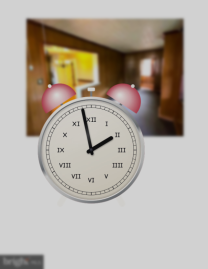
1:58
